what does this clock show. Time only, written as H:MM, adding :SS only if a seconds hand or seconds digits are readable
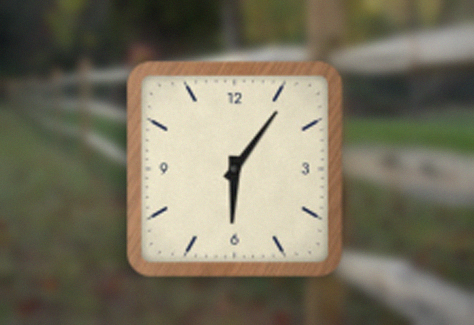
6:06
